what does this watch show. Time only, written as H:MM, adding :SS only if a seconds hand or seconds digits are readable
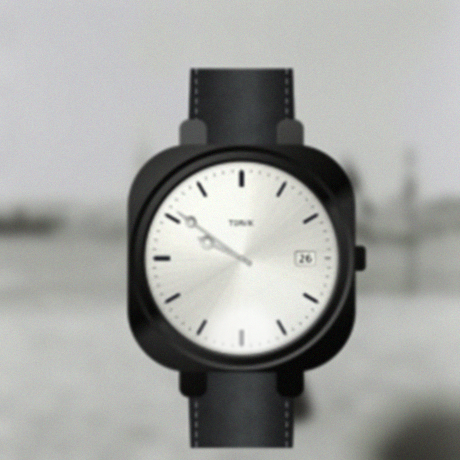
9:51
